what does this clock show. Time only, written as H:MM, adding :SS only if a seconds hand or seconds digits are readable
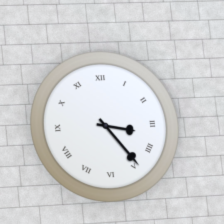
3:24
